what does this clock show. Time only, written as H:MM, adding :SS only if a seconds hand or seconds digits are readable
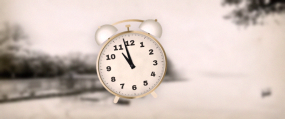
10:58
